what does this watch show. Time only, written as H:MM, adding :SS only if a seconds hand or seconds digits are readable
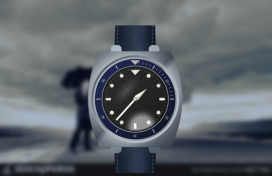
1:37
